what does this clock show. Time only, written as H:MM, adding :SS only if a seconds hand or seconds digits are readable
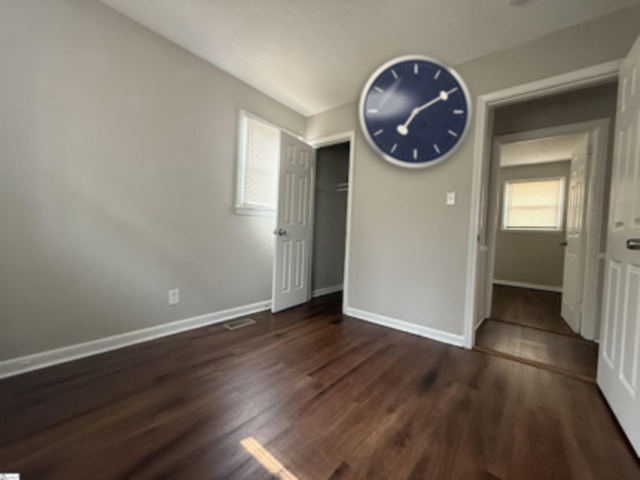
7:10
